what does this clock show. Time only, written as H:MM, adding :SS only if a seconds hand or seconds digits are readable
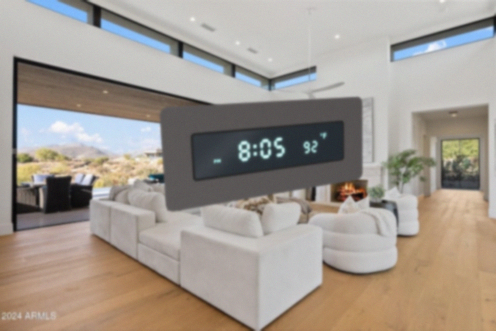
8:05
